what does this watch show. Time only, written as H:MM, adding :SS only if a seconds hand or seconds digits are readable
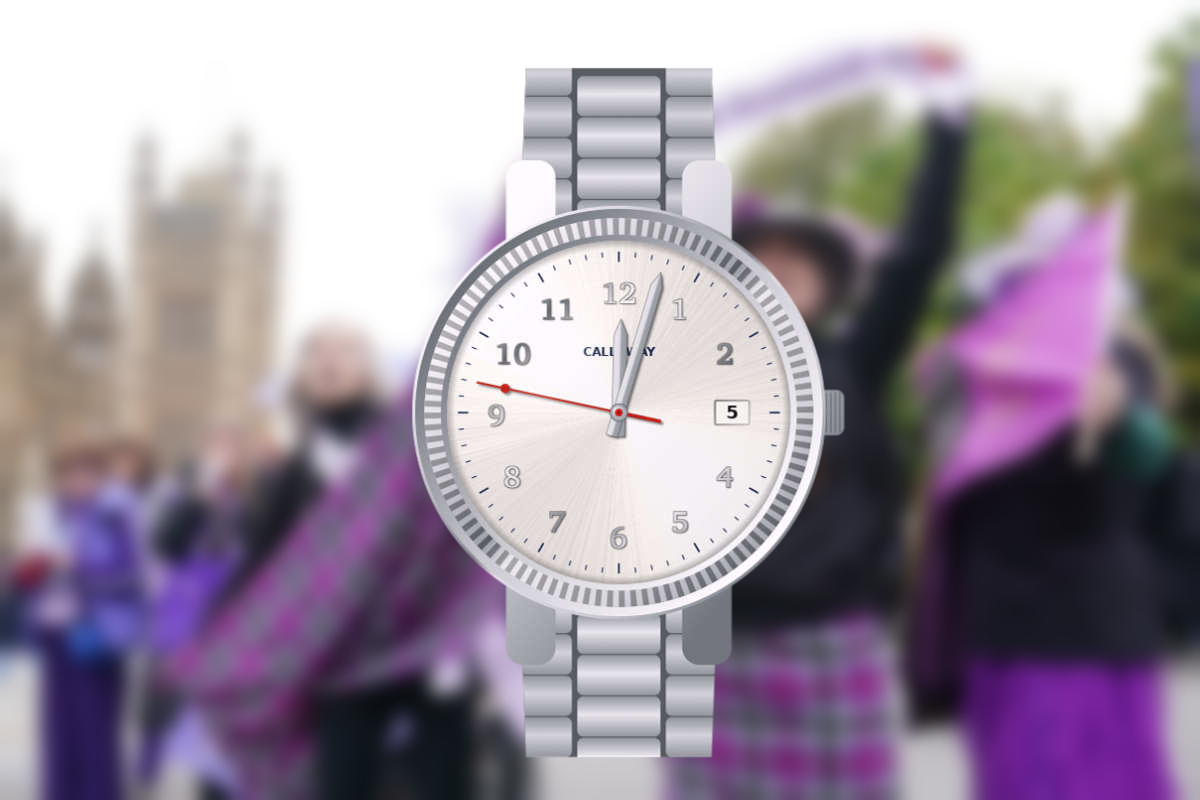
12:02:47
